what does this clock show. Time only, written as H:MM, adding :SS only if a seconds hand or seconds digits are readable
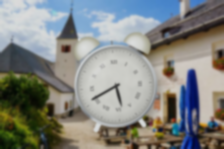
5:41
